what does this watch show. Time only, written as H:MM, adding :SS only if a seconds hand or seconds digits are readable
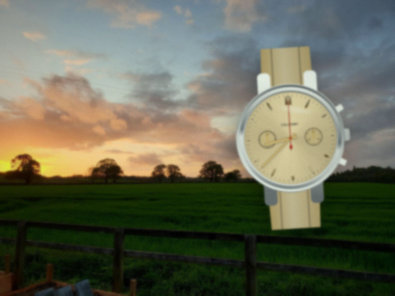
8:38
